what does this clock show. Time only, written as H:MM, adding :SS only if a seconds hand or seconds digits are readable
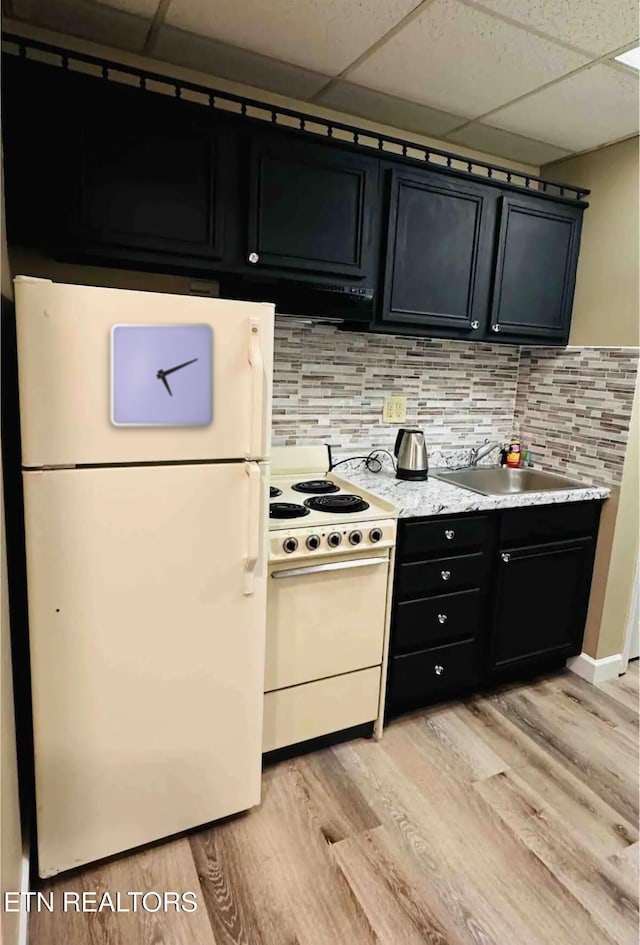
5:11
